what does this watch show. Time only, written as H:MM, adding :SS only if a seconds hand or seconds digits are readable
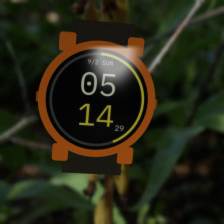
5:14
